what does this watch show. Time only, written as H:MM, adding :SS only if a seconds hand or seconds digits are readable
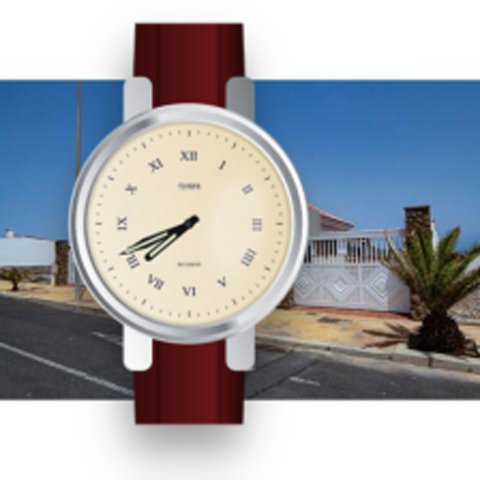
7:41
